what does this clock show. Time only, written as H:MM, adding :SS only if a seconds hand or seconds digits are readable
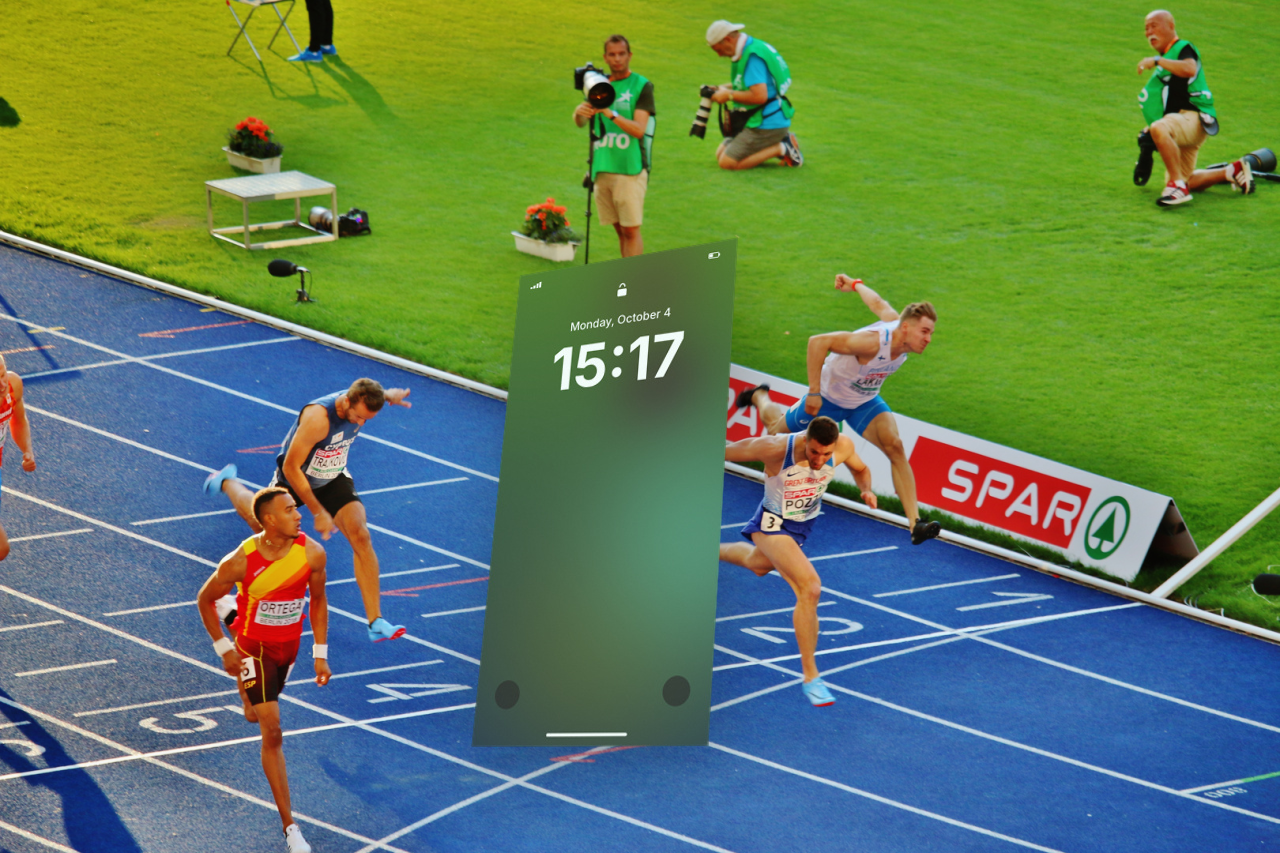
15:17
